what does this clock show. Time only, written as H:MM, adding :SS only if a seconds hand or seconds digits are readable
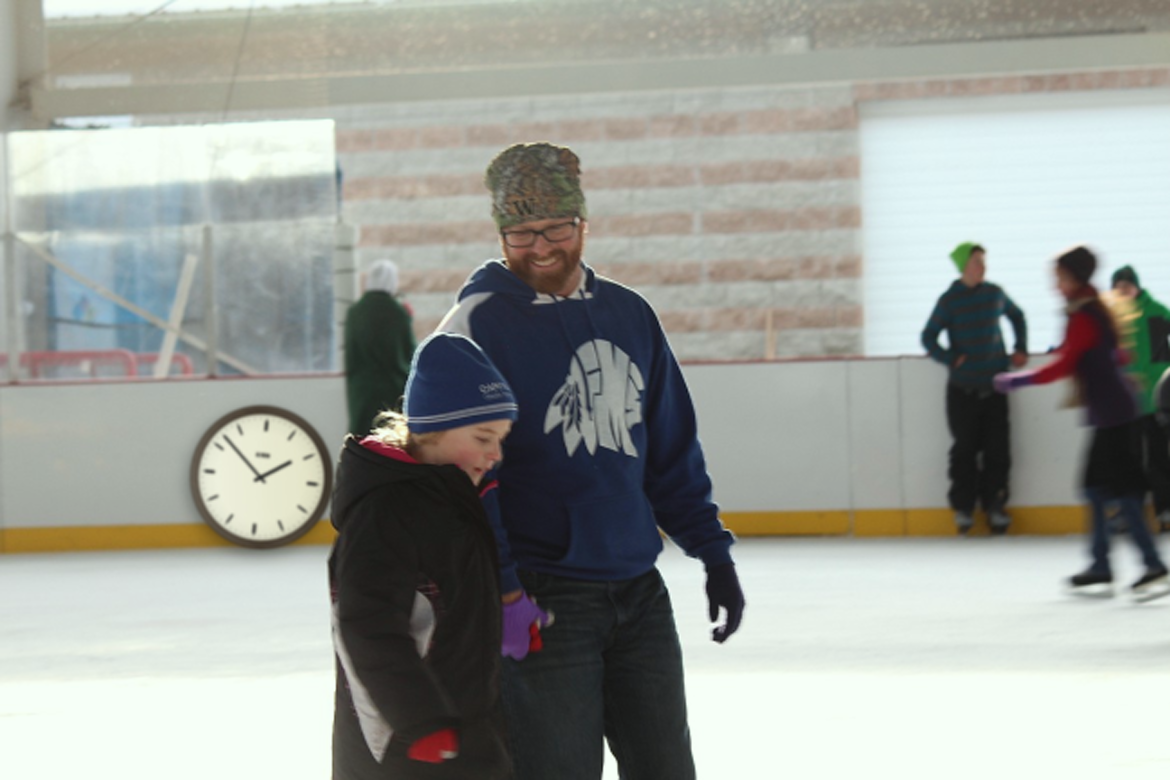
1:52
